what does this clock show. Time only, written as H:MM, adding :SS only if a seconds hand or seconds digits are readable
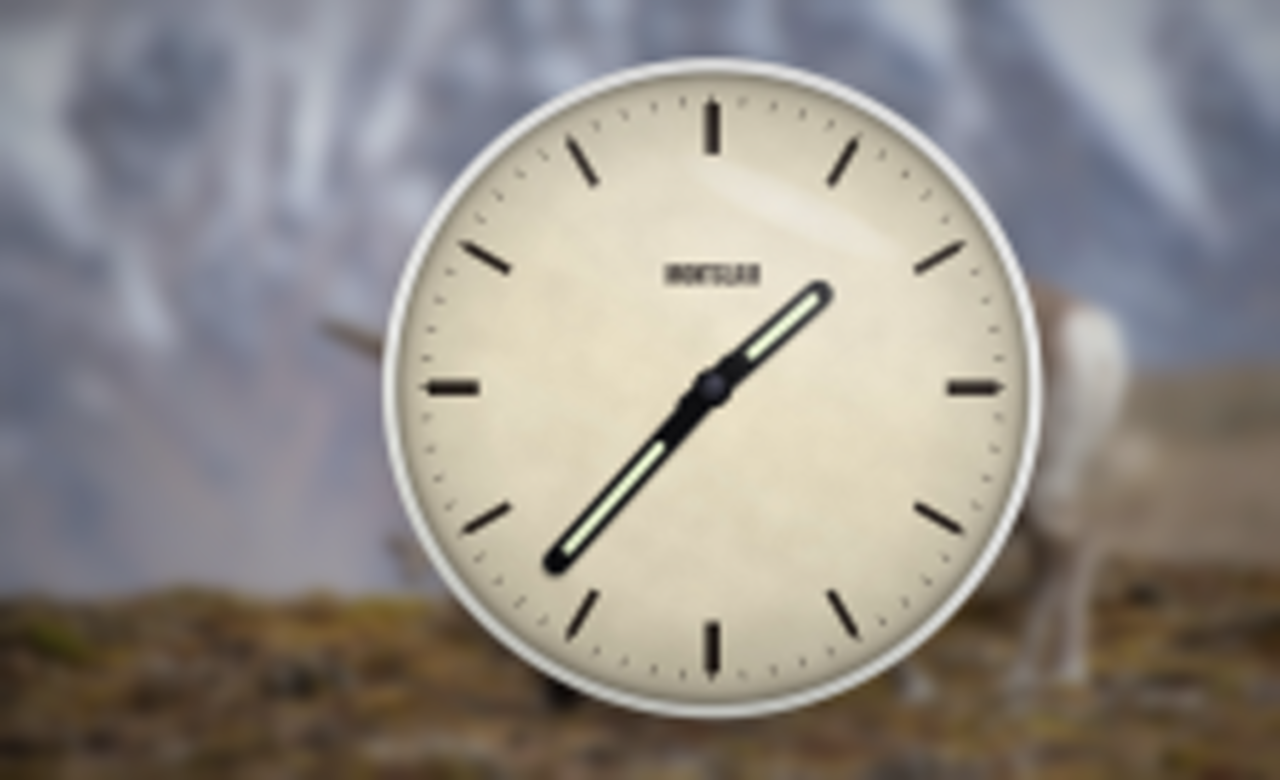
1:37
